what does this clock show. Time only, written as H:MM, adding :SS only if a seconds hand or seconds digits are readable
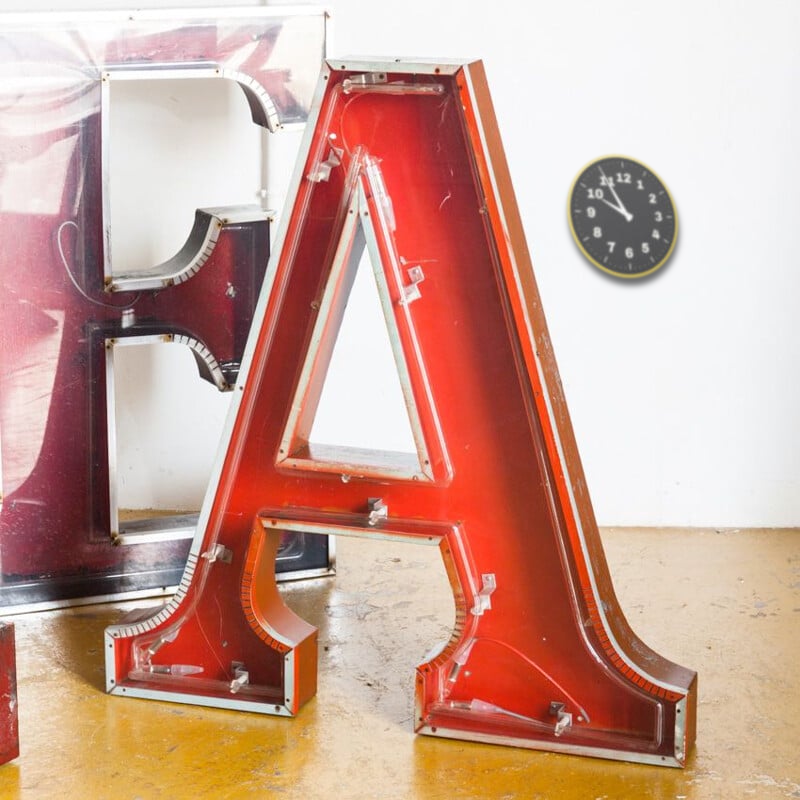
9:55
